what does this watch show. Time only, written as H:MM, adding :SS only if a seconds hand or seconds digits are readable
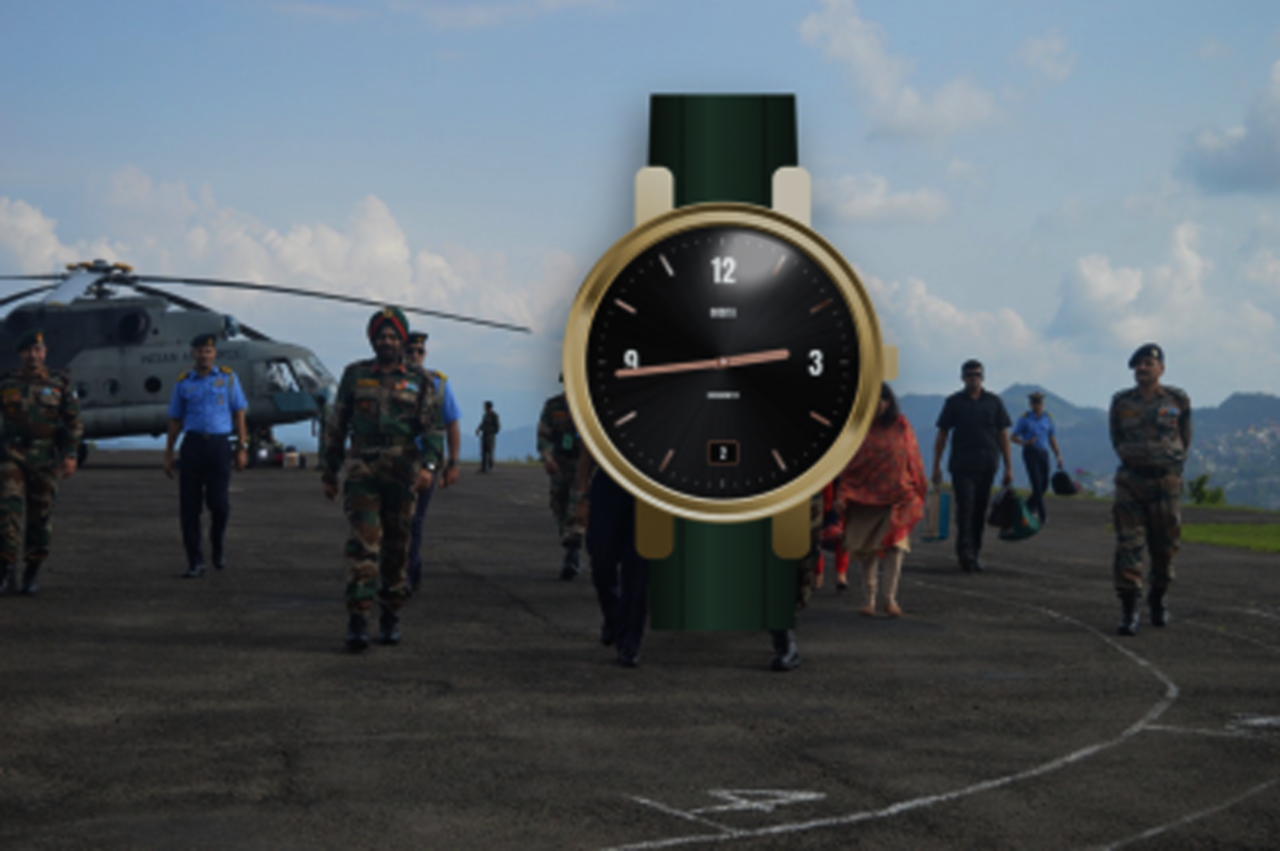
2:44
